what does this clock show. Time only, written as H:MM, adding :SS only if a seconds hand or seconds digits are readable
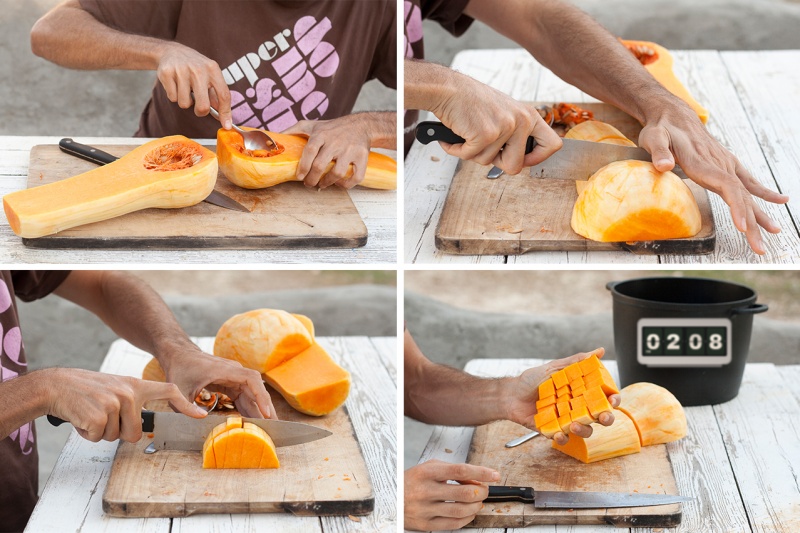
2:08
